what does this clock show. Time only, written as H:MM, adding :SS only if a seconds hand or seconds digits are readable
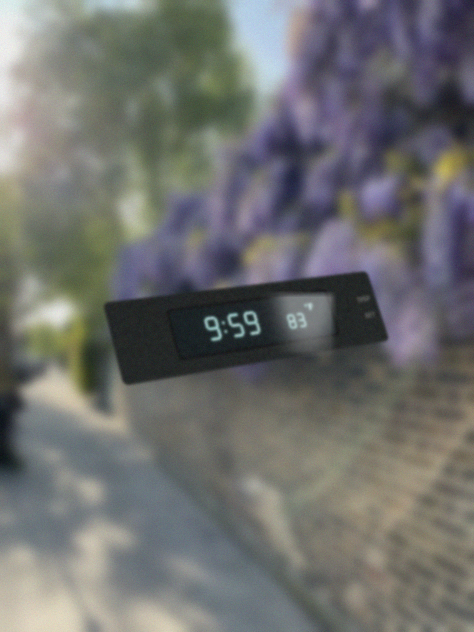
9:59
